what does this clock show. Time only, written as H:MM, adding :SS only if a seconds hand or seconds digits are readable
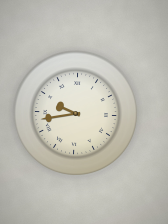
9:43
